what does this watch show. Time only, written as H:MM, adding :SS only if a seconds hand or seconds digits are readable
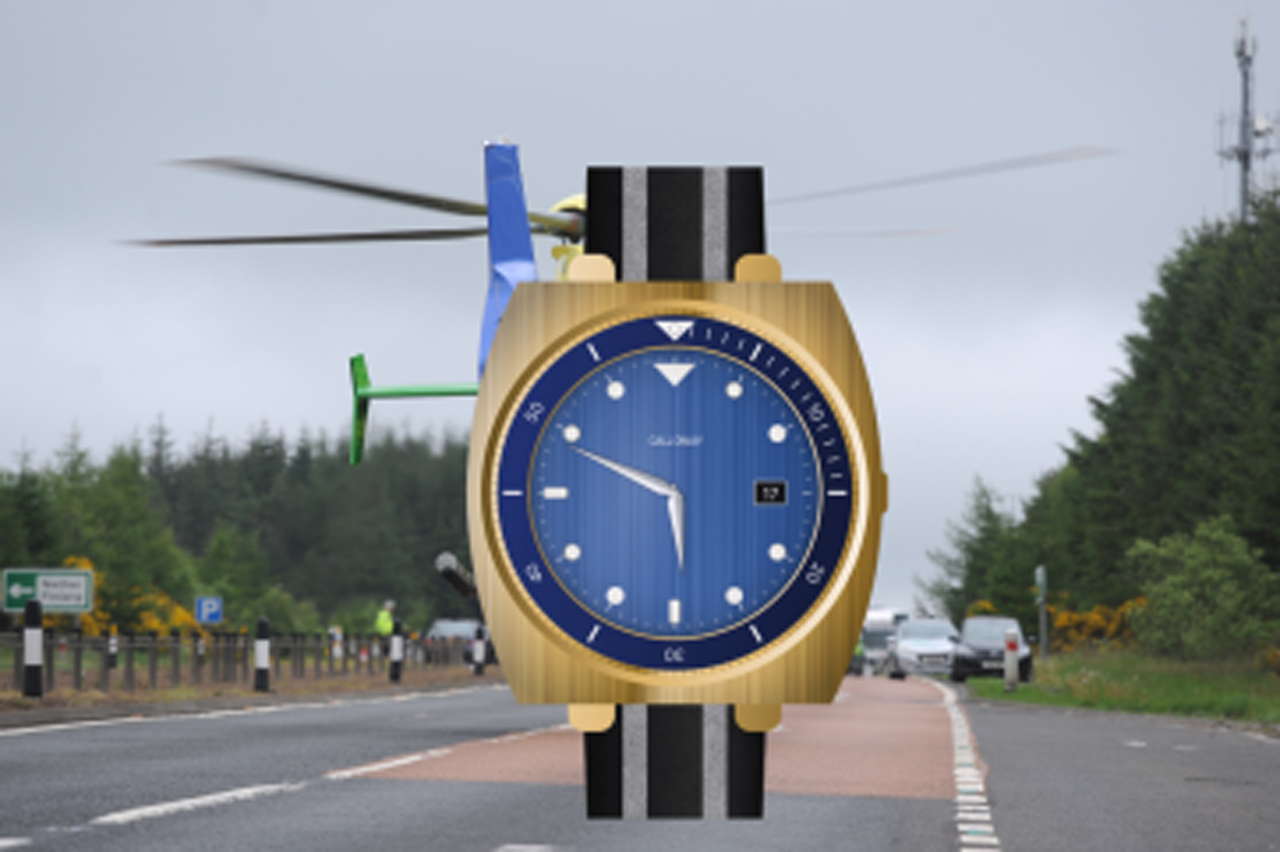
5:49
